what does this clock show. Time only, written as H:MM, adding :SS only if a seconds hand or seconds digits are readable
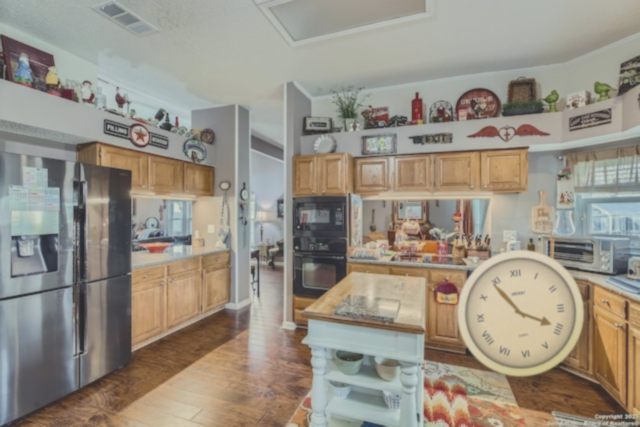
3:54
